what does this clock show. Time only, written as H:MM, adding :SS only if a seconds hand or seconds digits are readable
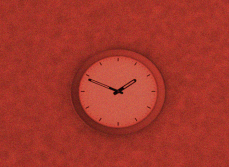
1:49
